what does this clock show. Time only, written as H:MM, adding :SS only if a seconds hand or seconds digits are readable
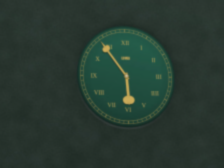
5:54
